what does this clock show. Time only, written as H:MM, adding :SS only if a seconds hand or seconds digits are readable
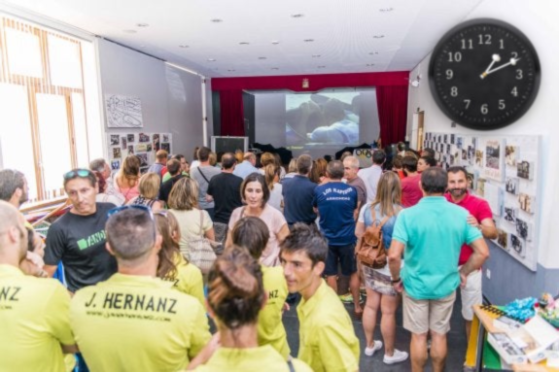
1:11
